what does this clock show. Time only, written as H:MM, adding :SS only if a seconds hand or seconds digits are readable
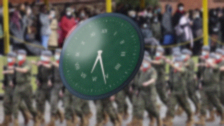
6:26
